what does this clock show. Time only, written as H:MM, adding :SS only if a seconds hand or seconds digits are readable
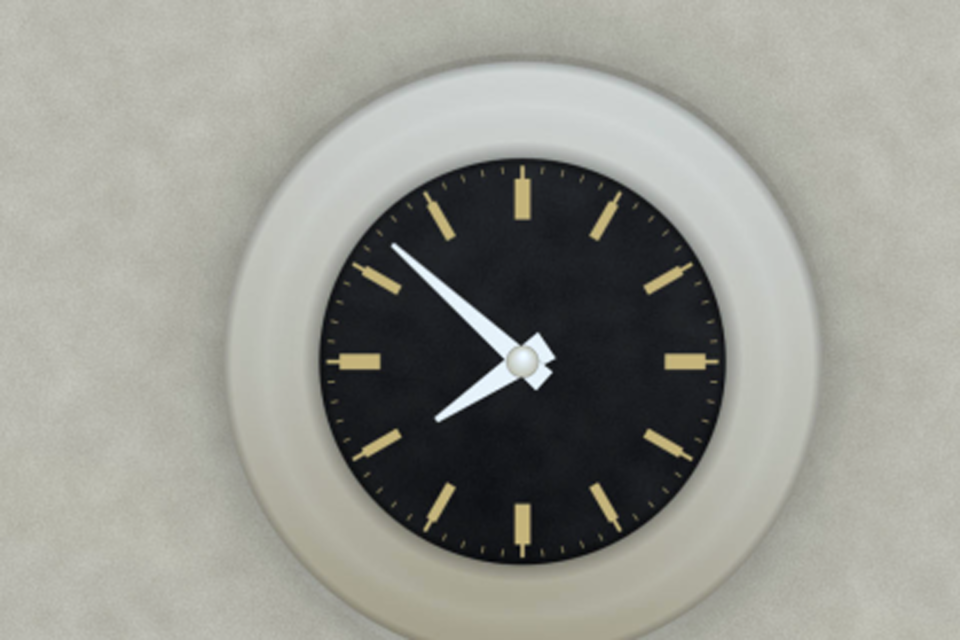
7:52
